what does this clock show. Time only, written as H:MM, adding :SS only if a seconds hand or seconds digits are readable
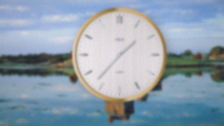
1:37
